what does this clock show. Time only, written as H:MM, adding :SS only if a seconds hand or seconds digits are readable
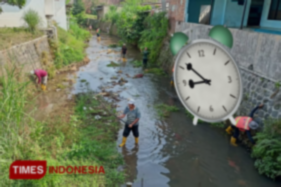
8:52
